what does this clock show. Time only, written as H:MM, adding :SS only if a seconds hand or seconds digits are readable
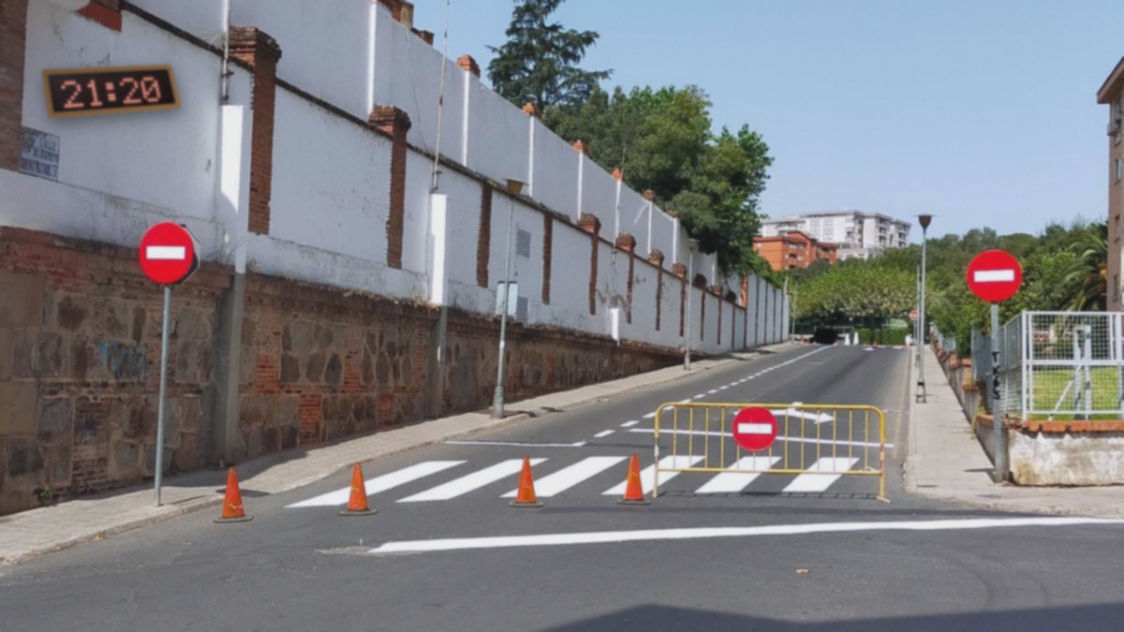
21:20
